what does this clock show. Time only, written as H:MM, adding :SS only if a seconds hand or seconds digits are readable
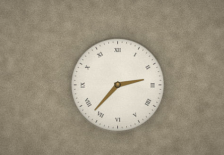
2:37
